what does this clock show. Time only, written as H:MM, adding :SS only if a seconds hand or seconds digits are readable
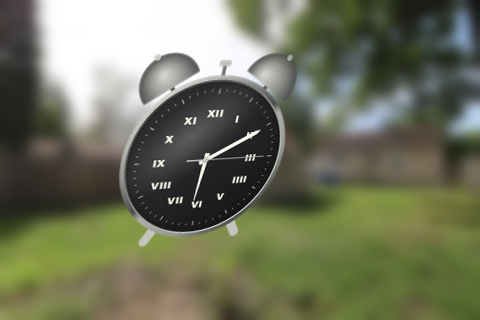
6:10:15
